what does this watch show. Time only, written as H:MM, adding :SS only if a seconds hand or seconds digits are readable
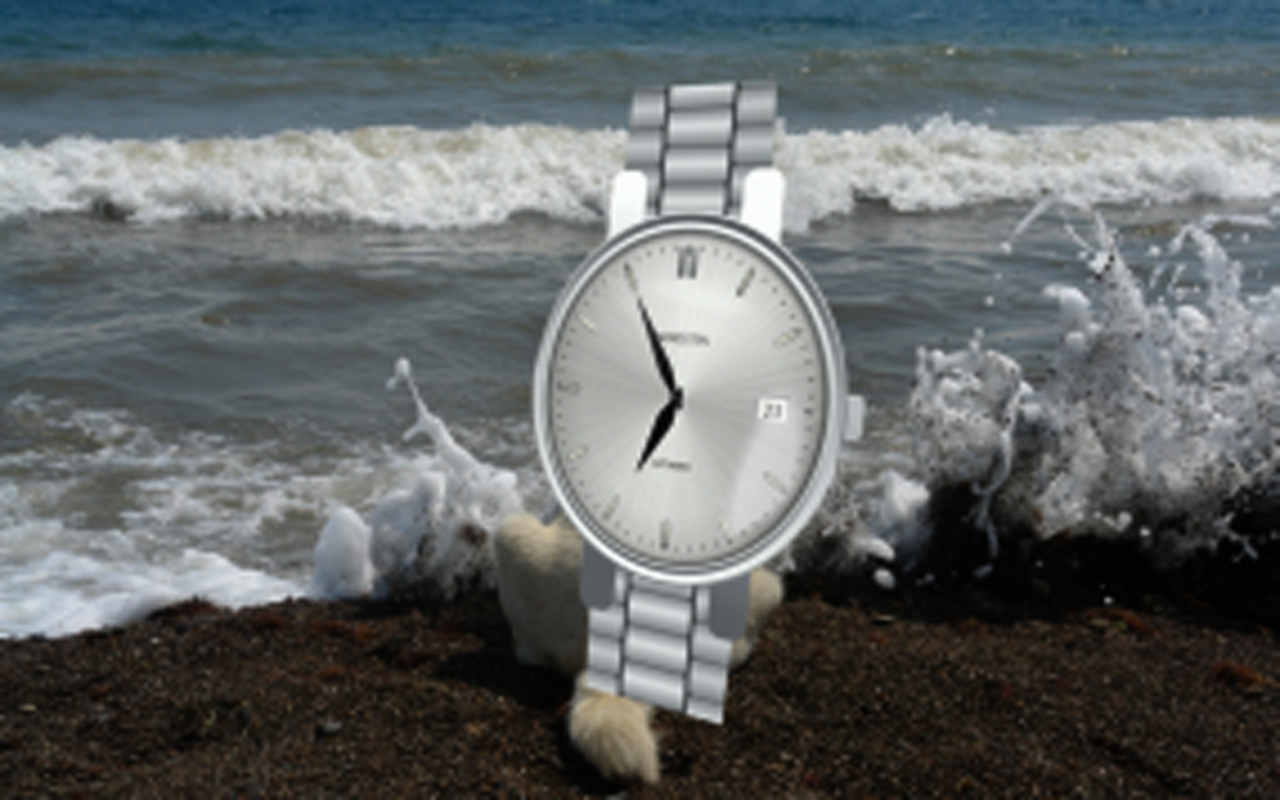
6:55
